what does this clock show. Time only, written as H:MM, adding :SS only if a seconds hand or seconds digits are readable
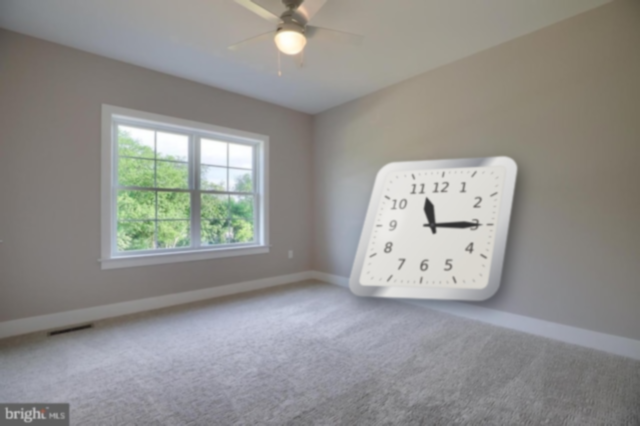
11:15
